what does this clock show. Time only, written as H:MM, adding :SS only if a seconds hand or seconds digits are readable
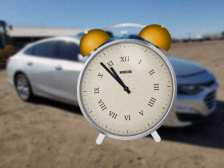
10:53
